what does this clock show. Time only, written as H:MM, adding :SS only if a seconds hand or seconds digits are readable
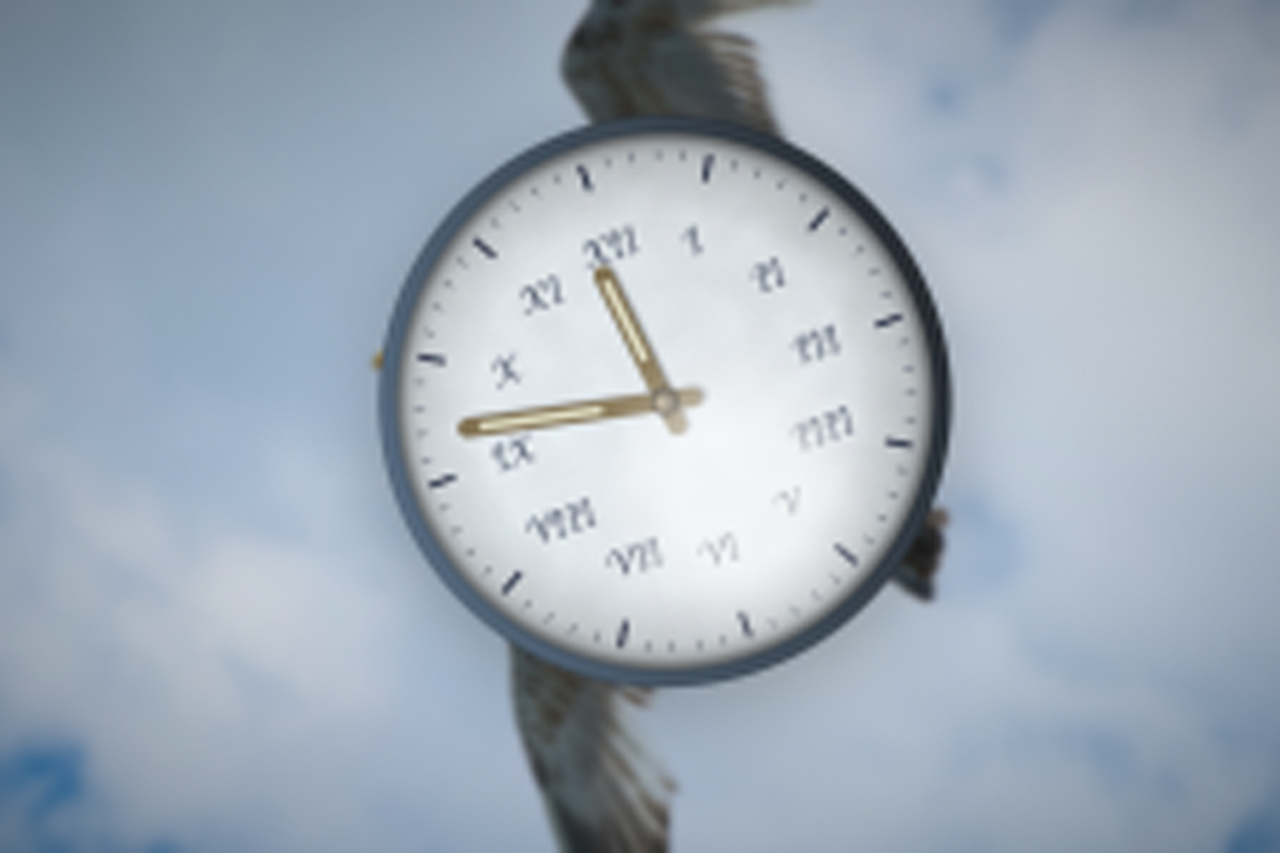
11:47
